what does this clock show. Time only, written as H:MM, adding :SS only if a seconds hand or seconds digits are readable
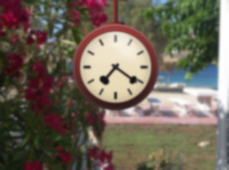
7:21
